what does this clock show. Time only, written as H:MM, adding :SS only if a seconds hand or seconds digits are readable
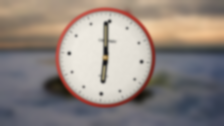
5:59
